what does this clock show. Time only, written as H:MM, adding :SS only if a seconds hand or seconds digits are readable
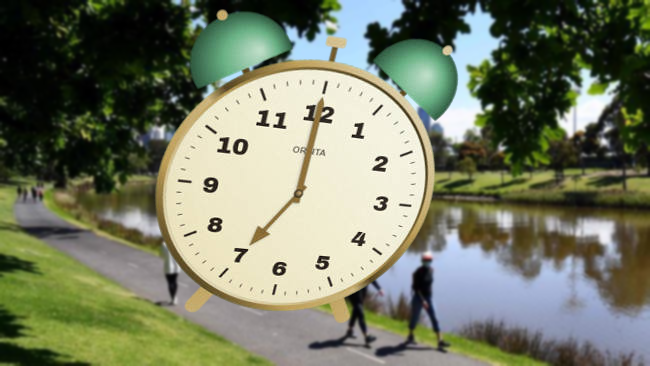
7:00
